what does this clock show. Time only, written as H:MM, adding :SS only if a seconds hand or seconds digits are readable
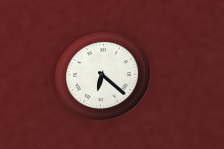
6:22
